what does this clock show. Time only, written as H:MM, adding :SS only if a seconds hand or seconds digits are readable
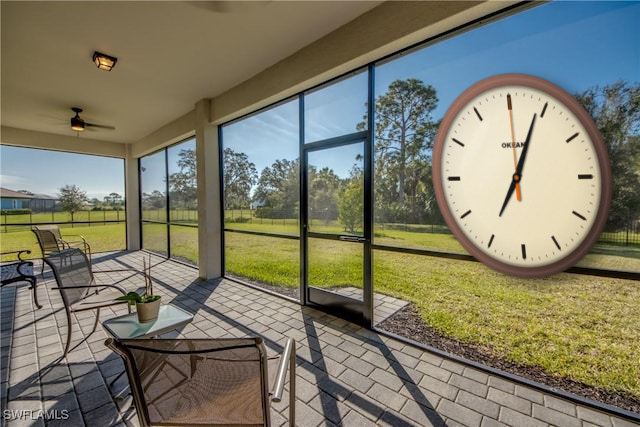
7:04:00
